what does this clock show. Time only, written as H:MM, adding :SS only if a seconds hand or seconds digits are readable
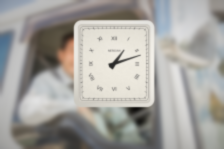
1:12
